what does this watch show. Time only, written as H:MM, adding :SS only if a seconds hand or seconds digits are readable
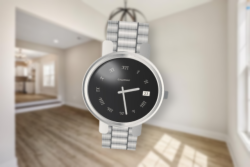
2:28
